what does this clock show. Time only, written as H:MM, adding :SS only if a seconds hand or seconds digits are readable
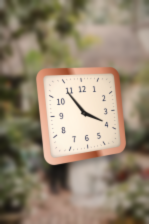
3:54
